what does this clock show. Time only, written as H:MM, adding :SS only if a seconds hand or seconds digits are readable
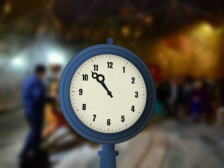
10:53
